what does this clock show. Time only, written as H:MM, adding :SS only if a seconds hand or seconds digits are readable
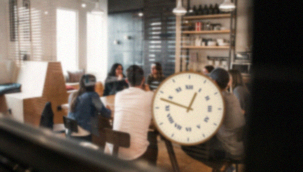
12:48
